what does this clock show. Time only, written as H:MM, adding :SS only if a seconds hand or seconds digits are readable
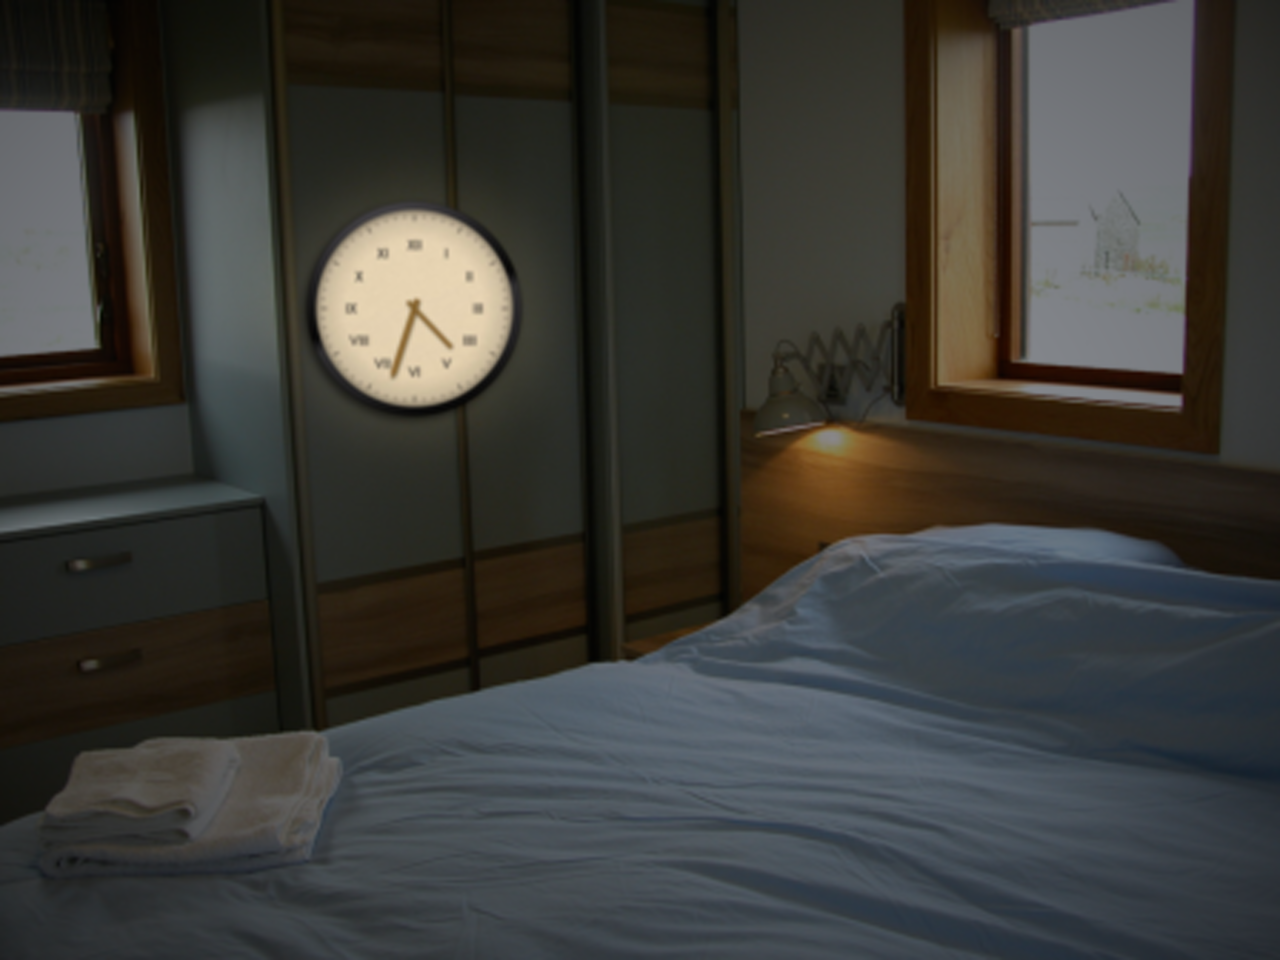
4:33
